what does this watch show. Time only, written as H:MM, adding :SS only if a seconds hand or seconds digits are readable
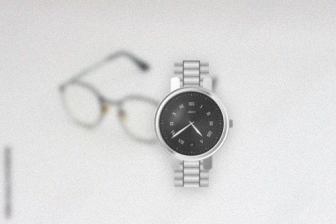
4:39
